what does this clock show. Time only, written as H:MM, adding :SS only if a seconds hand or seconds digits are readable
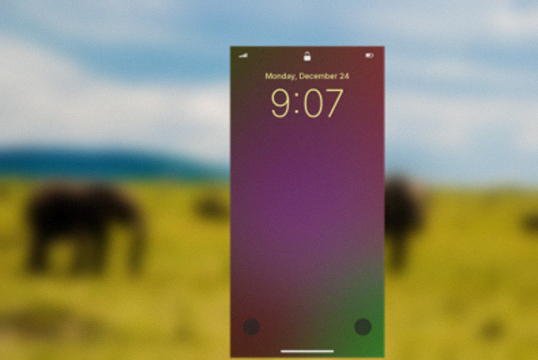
9:07
